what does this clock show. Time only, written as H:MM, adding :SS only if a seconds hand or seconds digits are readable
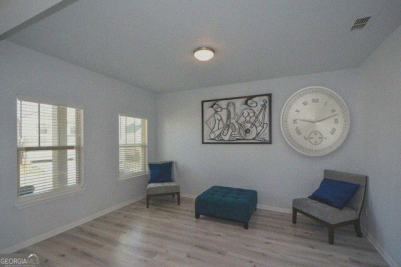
9:12
